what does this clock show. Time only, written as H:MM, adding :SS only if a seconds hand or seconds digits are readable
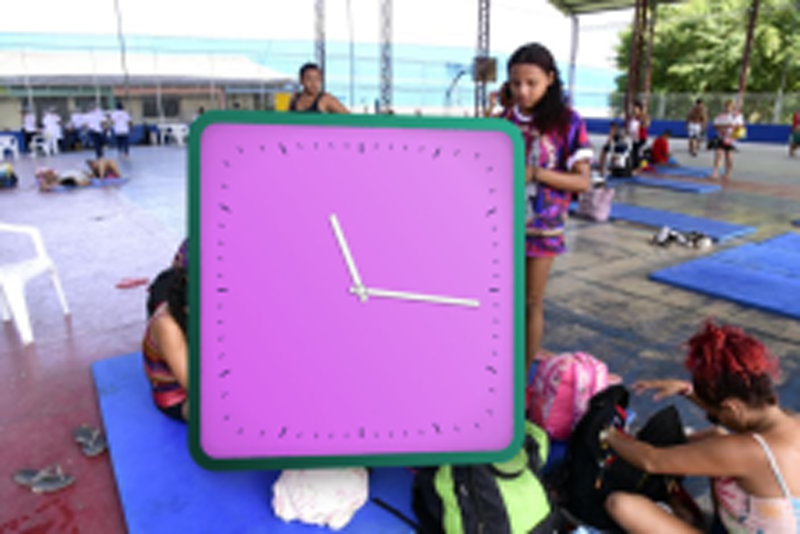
11:16
